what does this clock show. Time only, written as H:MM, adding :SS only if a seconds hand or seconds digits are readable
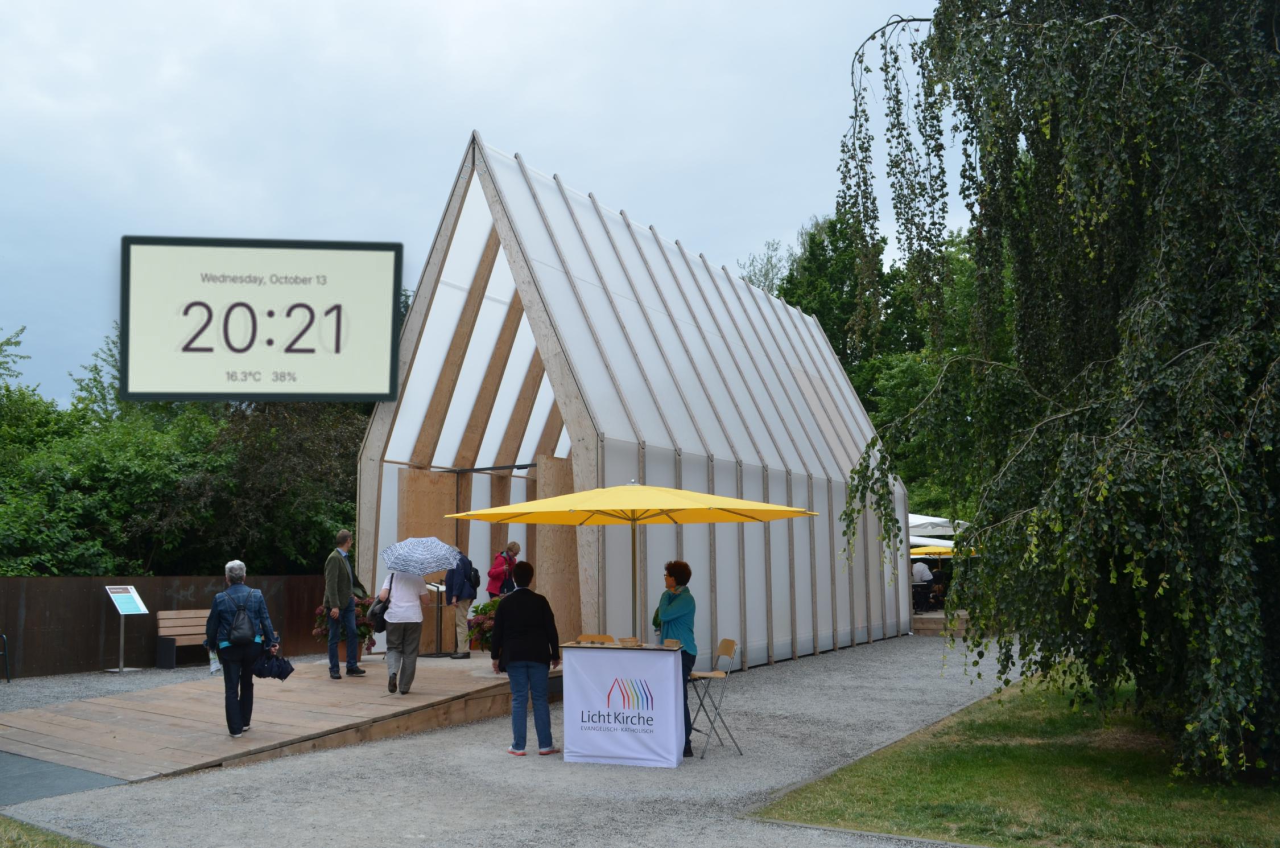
20:21
